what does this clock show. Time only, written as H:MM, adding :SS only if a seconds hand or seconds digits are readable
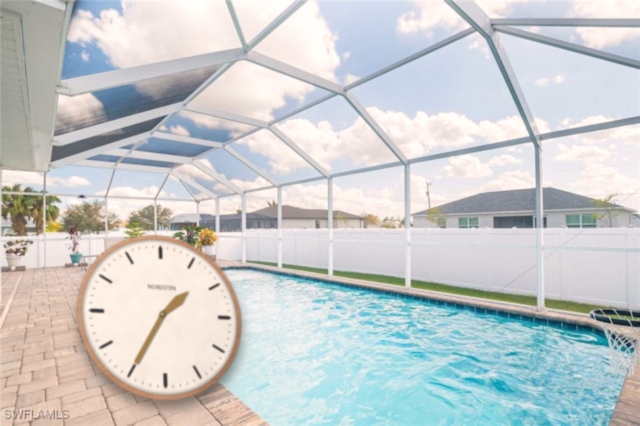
1:35
